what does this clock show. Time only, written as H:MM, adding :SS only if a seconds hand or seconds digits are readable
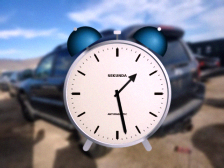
1:28
